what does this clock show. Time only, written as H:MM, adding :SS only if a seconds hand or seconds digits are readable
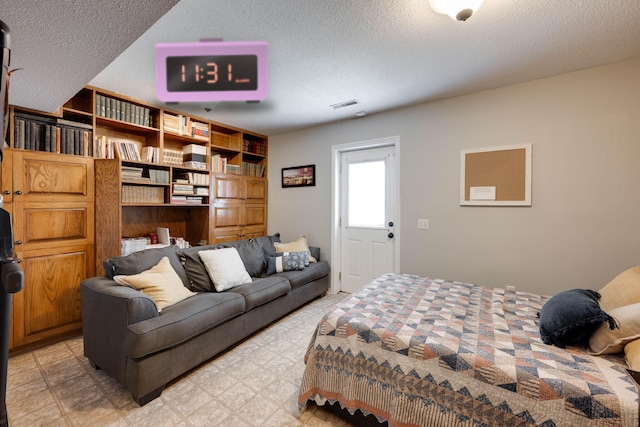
11:31
